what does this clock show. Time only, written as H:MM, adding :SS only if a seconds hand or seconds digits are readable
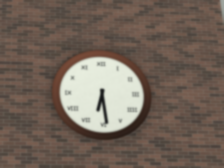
6:29
